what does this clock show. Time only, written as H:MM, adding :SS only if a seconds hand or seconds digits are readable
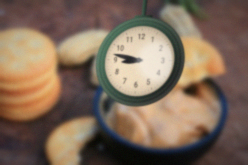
8:47
